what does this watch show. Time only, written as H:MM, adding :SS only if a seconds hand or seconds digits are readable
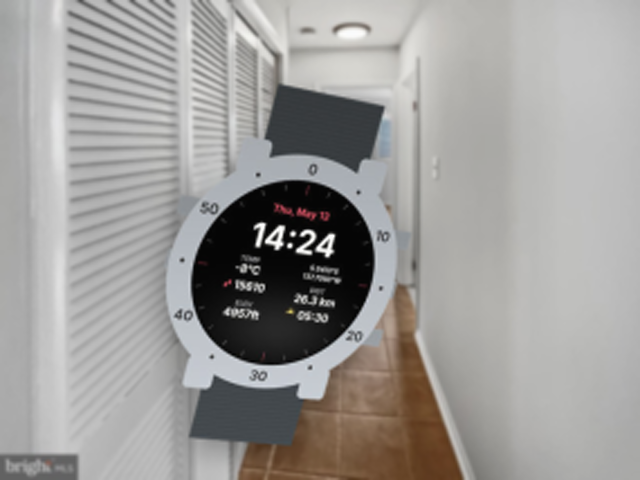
14:24
